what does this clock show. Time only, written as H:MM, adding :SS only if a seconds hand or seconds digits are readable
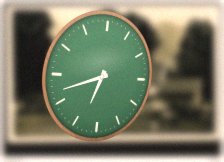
6:42
